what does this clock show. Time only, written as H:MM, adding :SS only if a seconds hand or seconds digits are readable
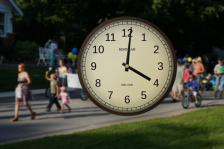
4:01
